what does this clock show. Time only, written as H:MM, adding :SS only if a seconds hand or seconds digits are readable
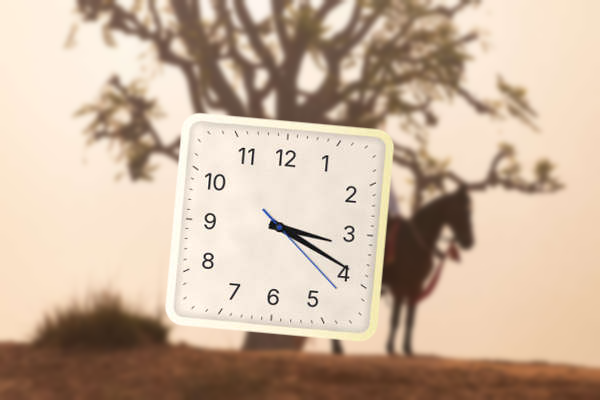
3:19:22
